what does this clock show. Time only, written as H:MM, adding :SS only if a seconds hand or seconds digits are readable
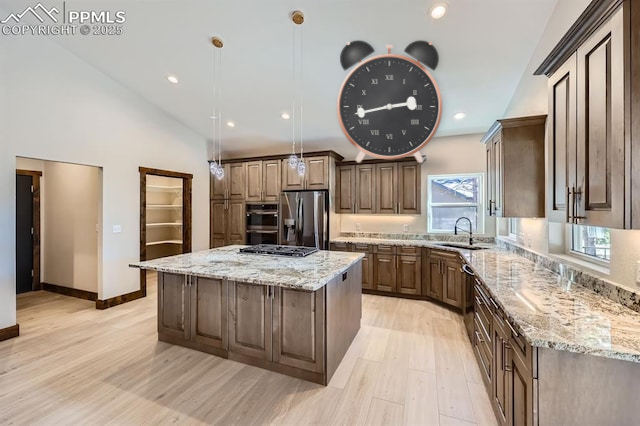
2:43
